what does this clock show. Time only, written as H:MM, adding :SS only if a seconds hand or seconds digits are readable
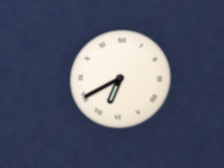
6:40
